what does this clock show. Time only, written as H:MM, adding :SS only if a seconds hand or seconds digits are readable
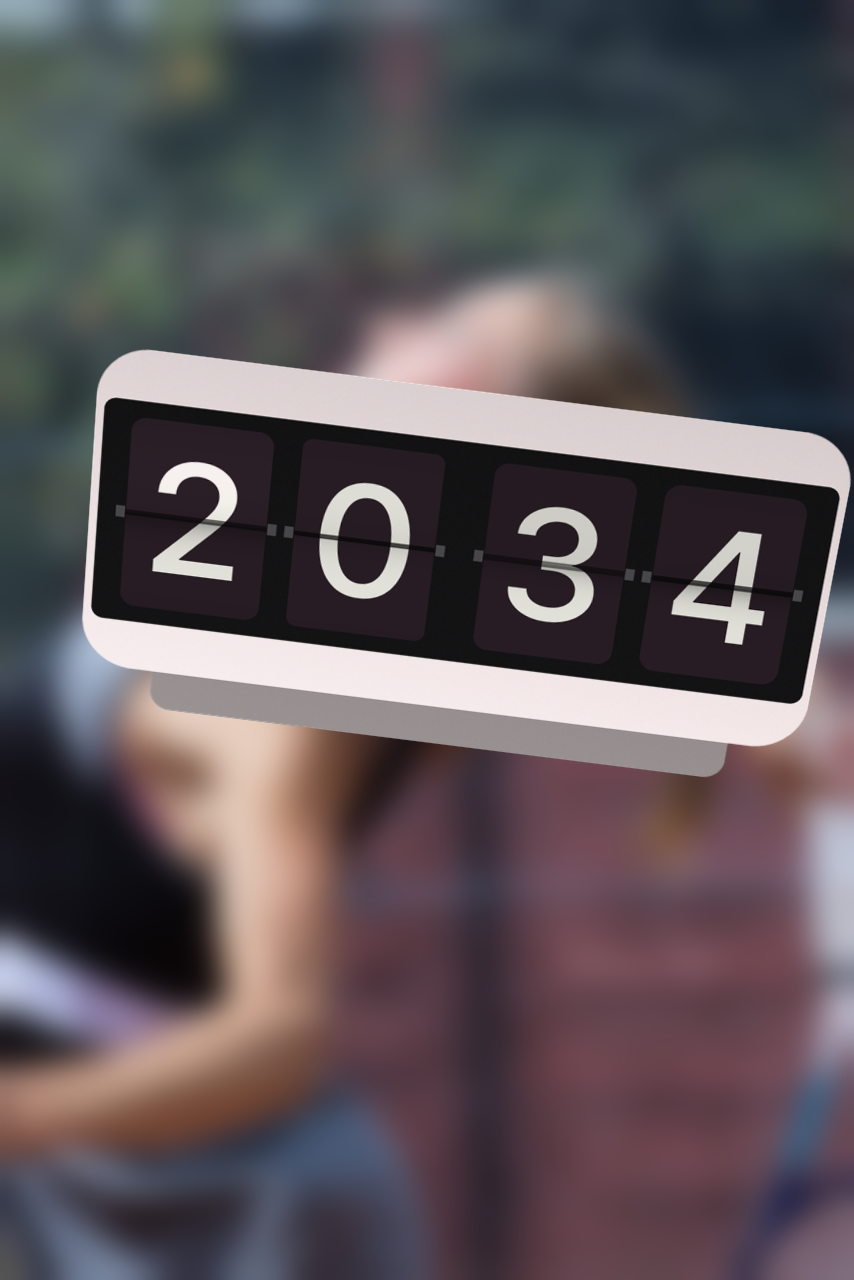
20:34
